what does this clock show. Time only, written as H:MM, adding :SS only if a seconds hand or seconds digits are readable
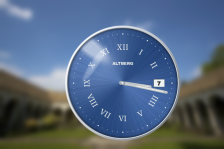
3:17
